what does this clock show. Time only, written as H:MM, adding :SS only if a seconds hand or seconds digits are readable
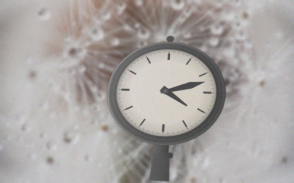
4:12
